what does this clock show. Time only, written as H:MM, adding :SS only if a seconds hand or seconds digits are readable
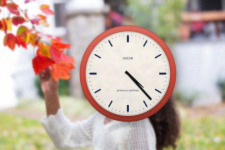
4:23
